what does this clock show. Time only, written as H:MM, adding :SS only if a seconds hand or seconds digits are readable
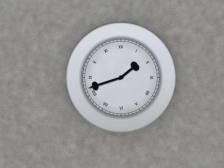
1:42
